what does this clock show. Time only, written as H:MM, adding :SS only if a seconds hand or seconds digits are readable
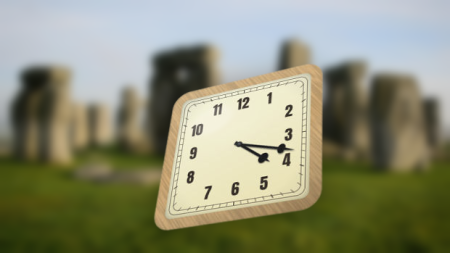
4:18
